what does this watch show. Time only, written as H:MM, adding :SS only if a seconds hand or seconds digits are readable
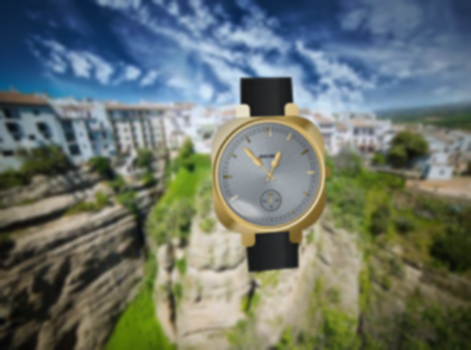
12:53
